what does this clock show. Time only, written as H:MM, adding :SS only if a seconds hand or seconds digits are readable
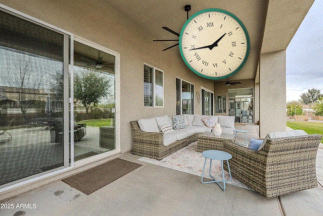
1:44
